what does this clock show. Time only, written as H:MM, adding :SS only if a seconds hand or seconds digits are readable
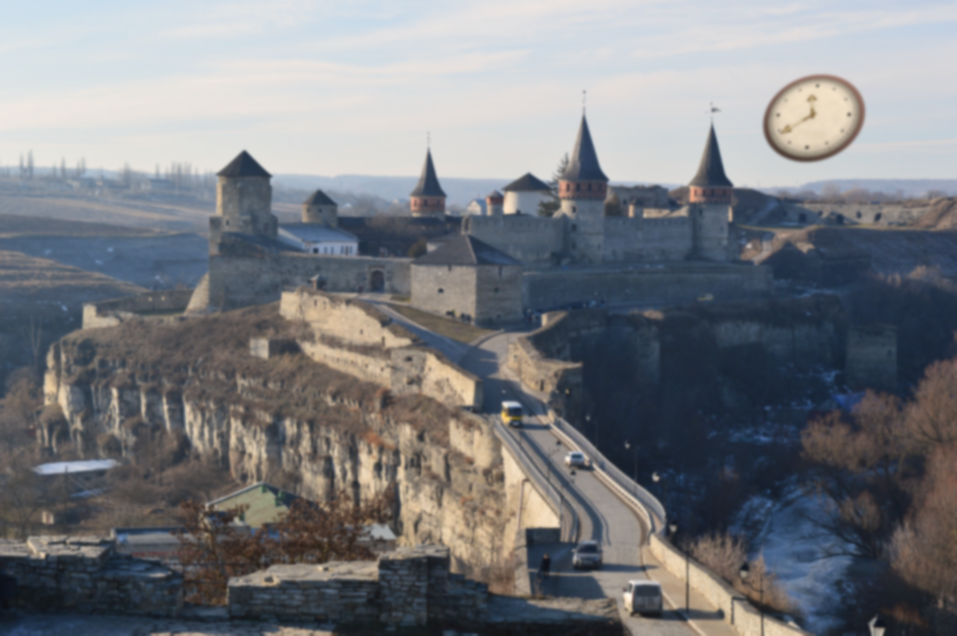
11:39
